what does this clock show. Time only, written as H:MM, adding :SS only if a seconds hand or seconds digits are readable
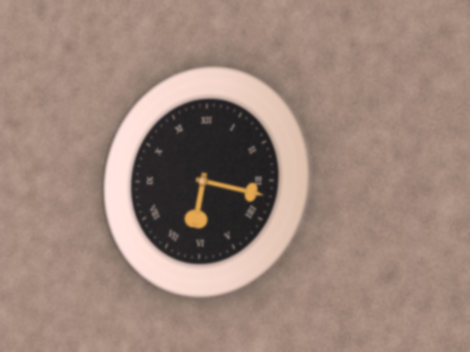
6:17
